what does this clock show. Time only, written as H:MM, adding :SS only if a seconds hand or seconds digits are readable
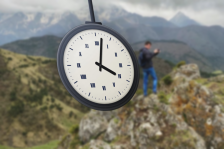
4:02
